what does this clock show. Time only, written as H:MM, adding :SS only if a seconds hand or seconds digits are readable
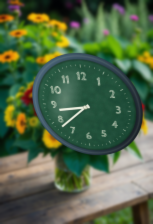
8:38
